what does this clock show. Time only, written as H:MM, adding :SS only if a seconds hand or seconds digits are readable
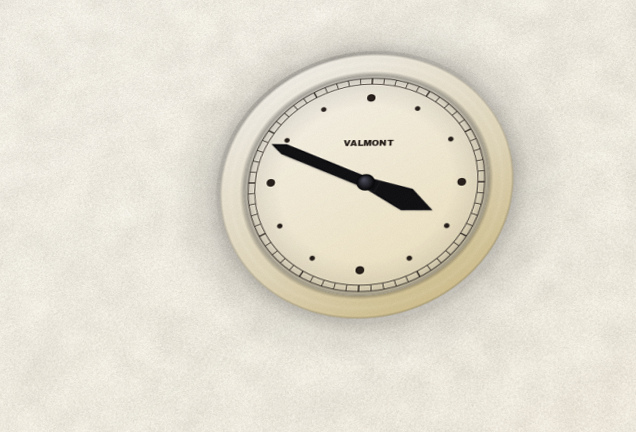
3:49
